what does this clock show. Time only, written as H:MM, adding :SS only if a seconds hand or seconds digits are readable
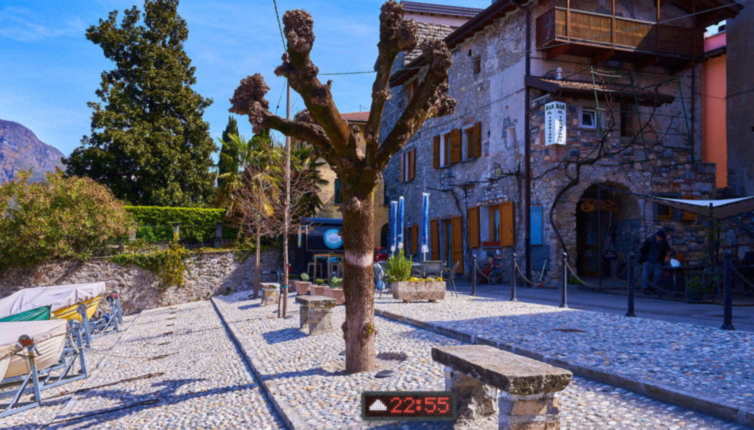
22:55
